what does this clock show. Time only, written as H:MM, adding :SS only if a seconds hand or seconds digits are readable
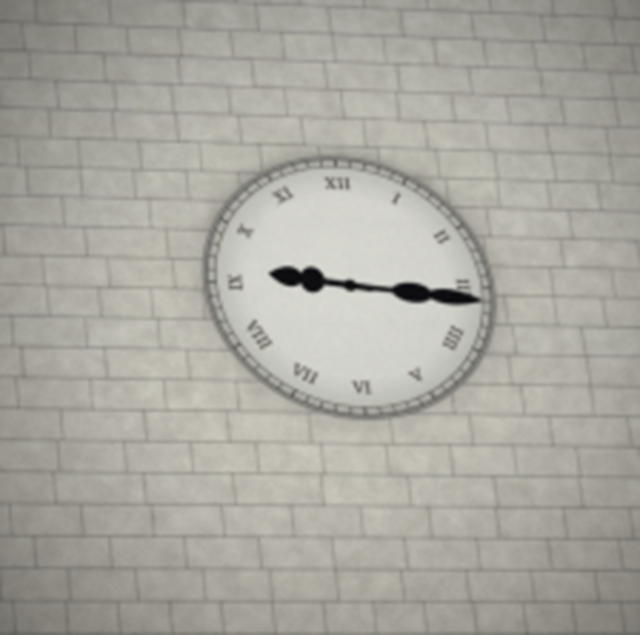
9:16
